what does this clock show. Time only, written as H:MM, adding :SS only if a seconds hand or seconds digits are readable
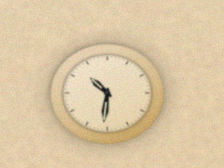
10:31
